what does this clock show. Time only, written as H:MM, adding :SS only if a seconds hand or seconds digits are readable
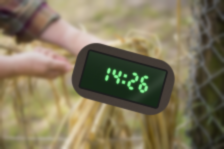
14:26
